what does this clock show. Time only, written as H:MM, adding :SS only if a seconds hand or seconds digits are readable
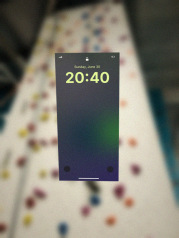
20:40
